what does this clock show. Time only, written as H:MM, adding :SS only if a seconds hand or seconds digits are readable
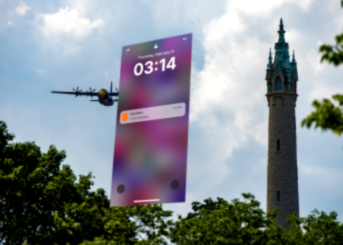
3:14
